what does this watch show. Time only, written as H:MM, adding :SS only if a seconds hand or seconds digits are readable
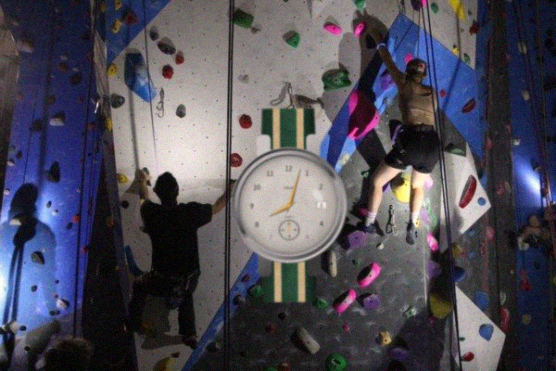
8:03
